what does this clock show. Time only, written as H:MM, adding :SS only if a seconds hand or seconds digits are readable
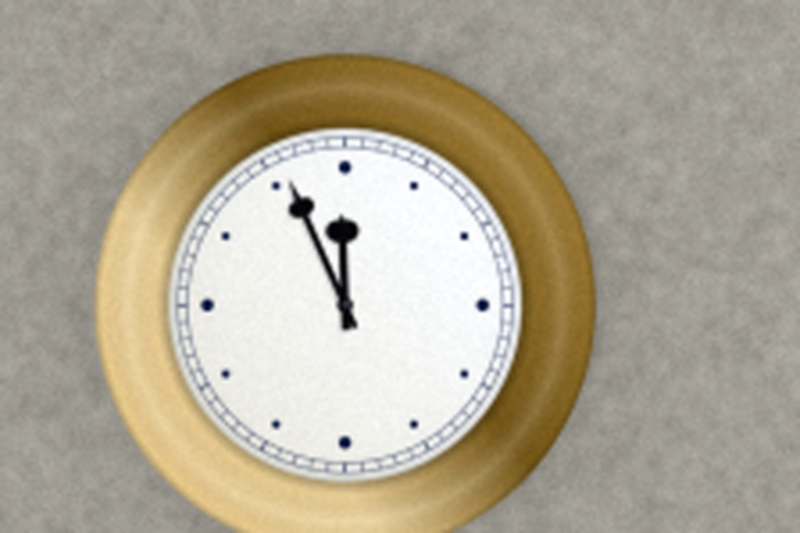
11:56
